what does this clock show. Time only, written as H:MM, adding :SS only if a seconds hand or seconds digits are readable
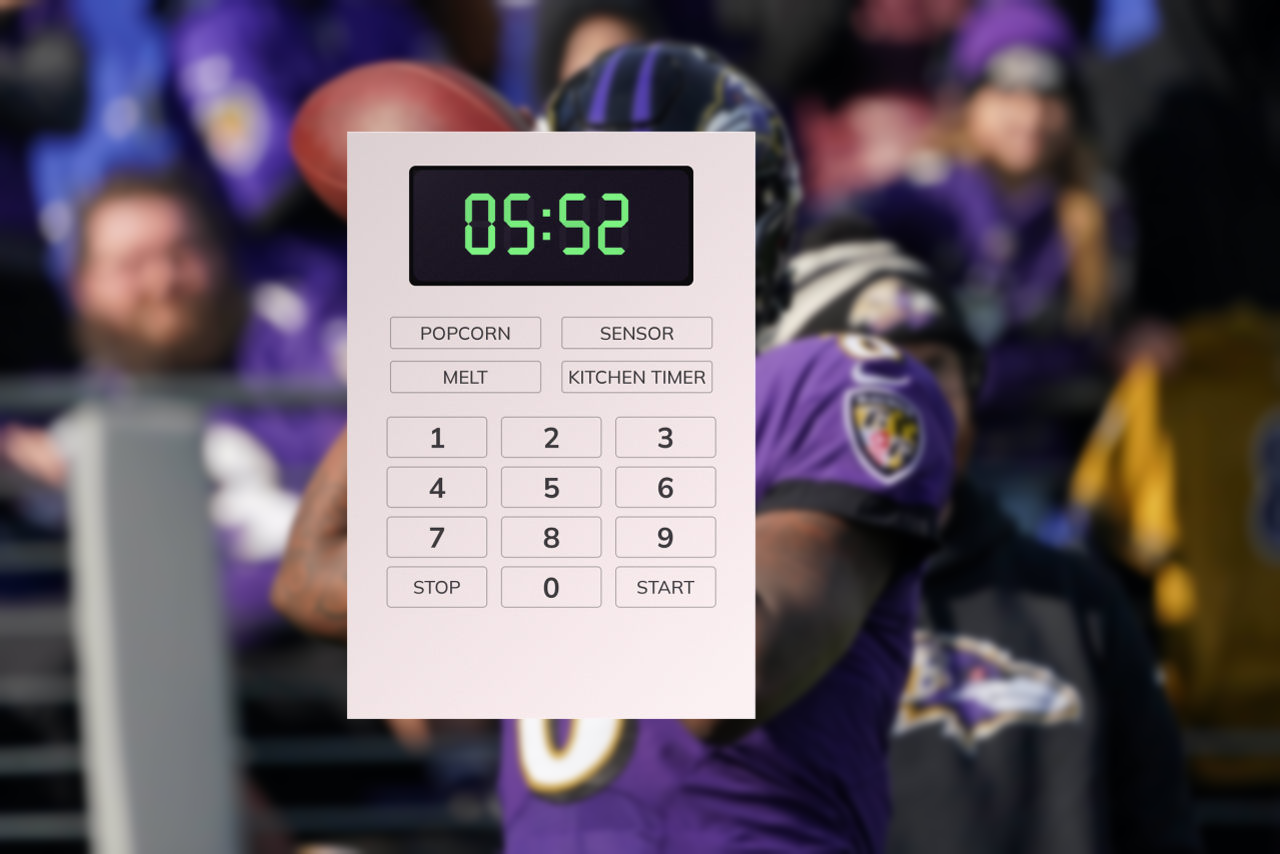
5:52
